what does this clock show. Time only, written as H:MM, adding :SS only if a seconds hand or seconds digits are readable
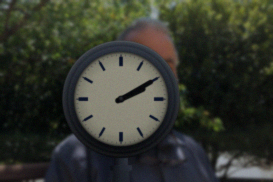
2:10
